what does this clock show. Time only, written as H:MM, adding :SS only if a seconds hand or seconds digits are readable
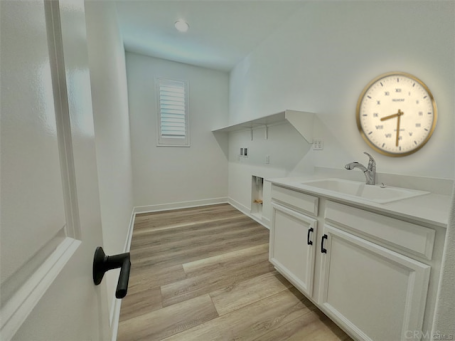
8:31
